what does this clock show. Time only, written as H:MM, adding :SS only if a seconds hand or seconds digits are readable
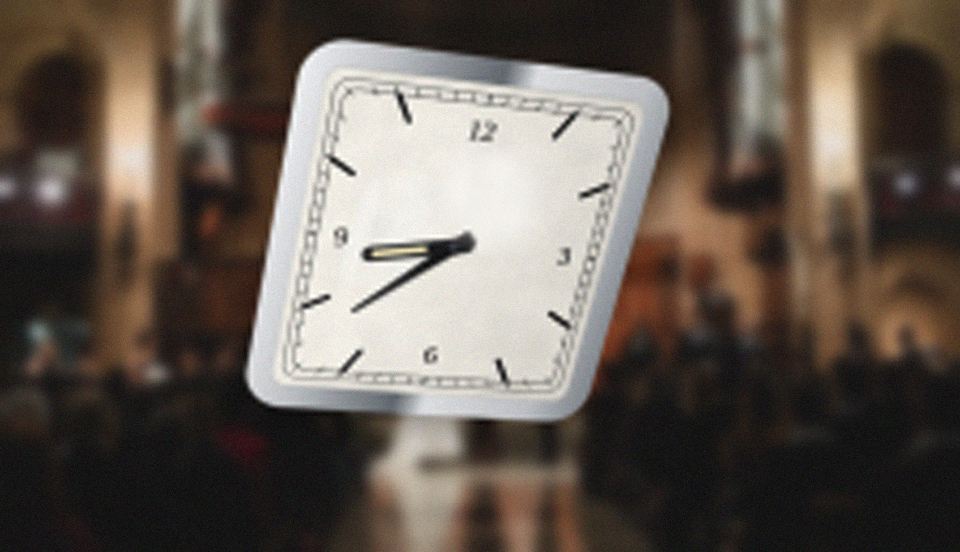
8:38
